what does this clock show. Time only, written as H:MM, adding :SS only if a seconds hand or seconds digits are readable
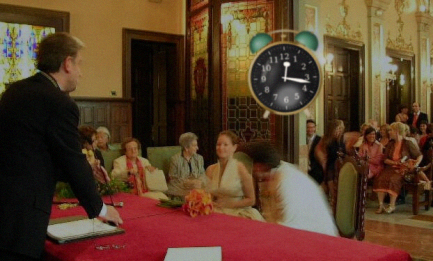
12:17
